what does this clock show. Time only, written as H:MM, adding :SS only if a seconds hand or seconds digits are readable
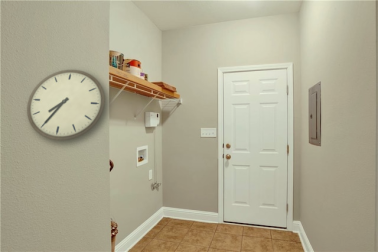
7:35
